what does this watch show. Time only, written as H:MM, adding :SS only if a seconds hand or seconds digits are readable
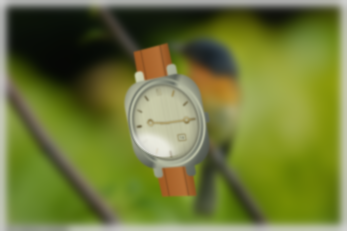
9:15
